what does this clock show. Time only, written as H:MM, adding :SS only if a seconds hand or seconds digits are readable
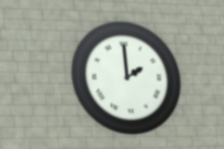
2:00
